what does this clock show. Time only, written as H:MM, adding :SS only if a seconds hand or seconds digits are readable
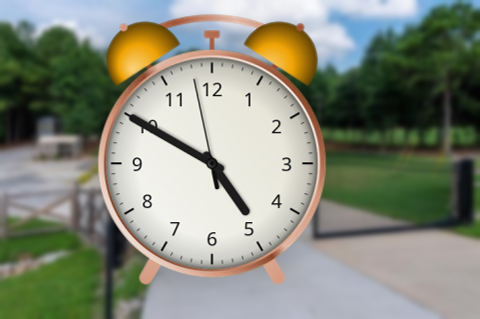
4:49:58
